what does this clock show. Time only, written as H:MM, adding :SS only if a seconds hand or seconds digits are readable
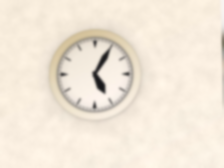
5:05
